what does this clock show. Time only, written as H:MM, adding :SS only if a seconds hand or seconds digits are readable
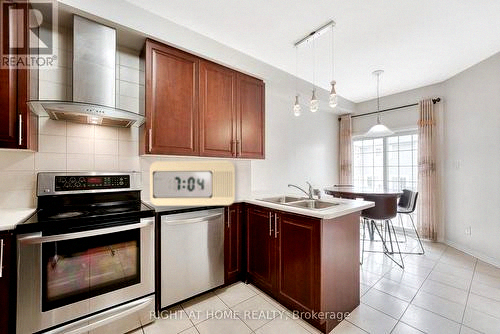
7:04
